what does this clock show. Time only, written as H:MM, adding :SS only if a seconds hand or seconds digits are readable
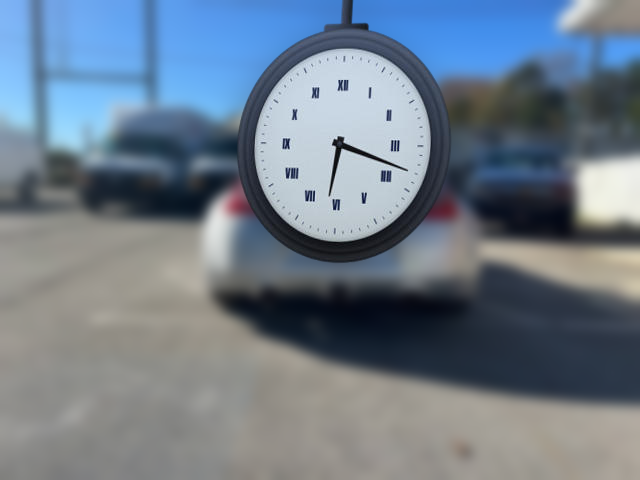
6:18
